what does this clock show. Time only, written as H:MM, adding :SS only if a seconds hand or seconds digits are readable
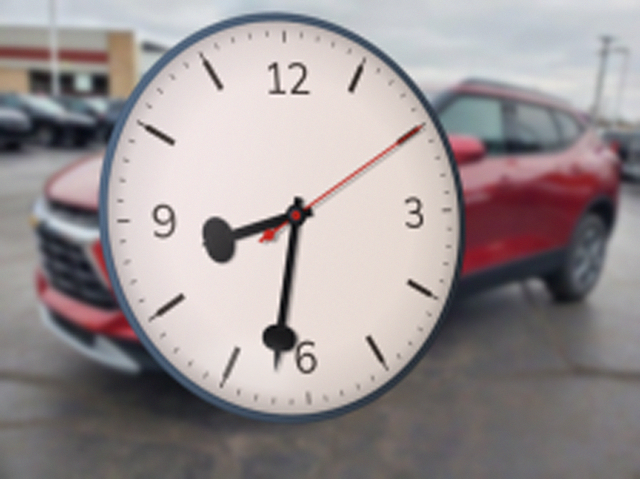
8:32:10
